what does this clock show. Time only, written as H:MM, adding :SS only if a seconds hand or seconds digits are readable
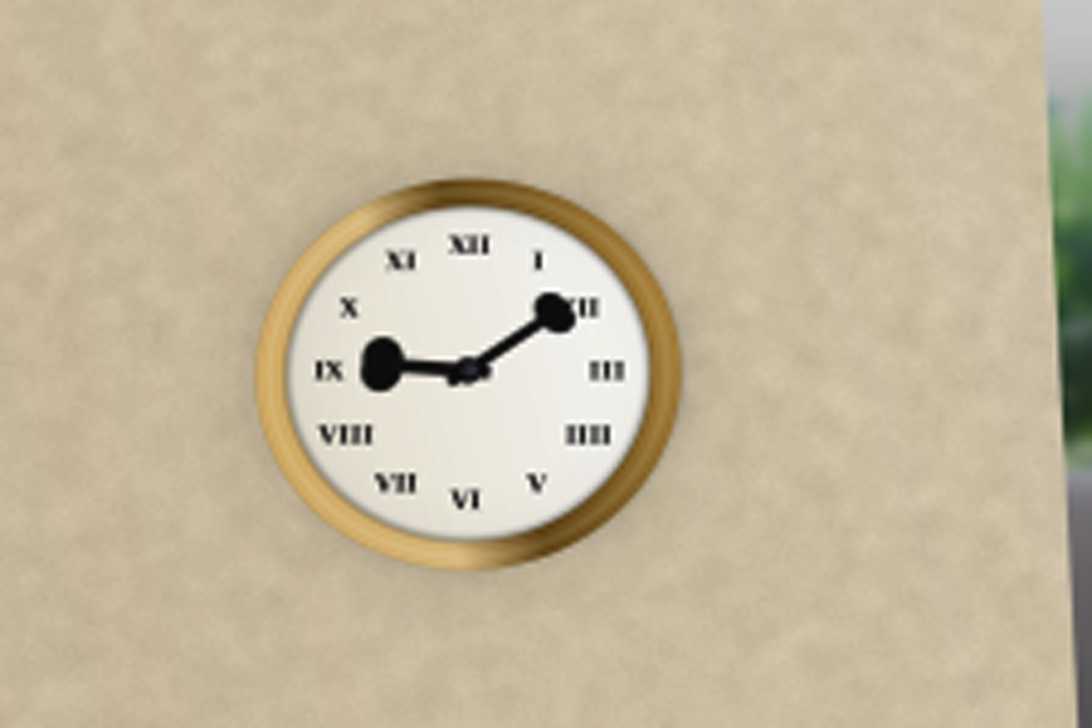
9:09
